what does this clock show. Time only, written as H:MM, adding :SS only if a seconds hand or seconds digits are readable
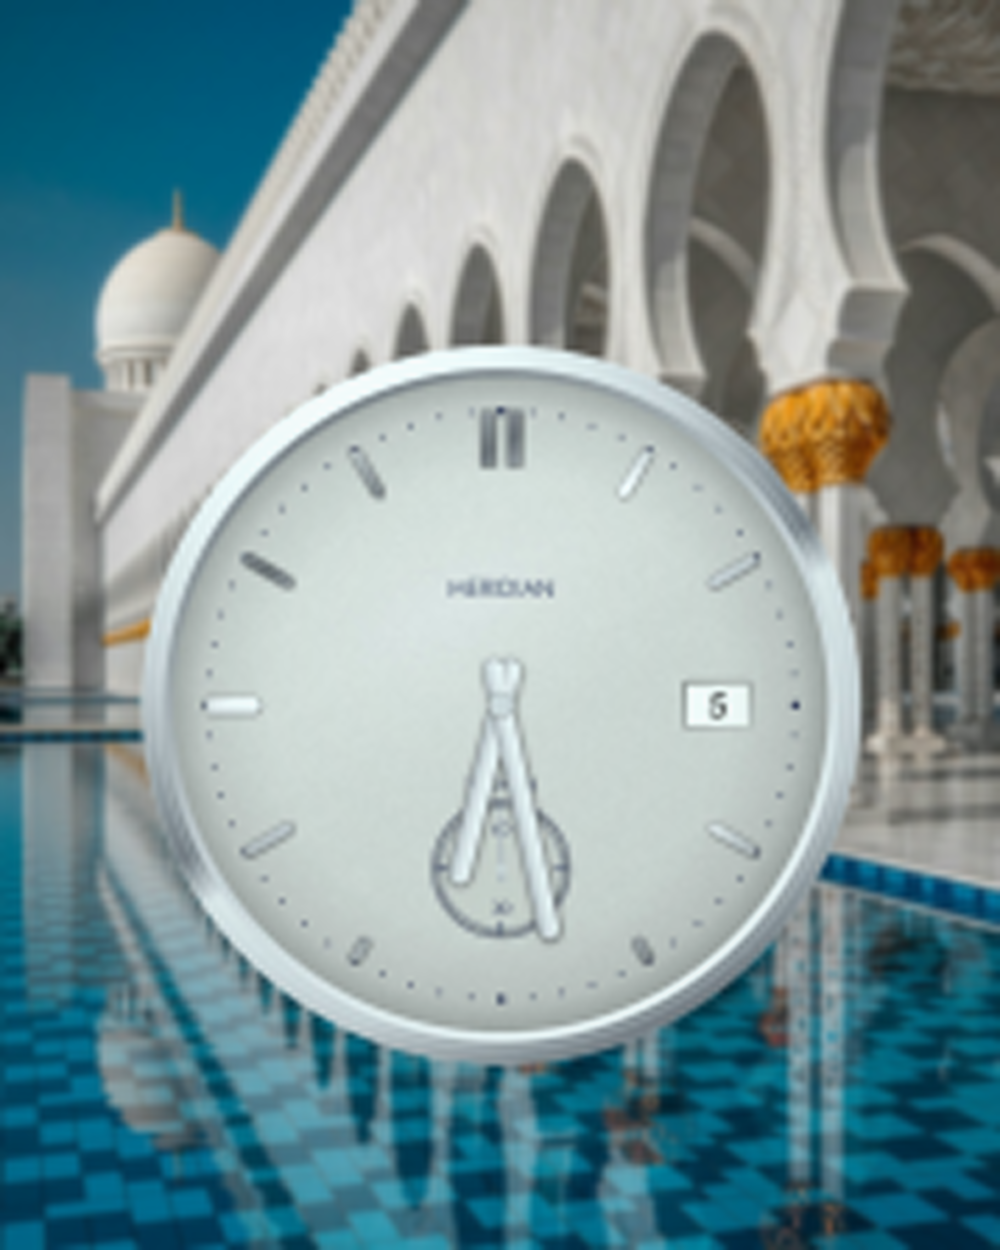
6:28
